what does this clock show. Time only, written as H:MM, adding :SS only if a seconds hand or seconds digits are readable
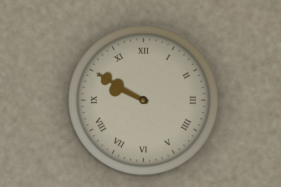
9:50
